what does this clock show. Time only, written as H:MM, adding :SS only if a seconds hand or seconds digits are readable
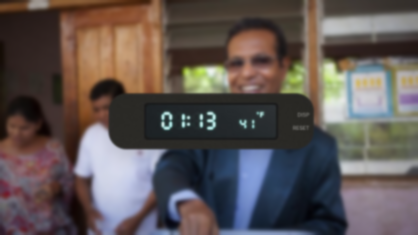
1:13
